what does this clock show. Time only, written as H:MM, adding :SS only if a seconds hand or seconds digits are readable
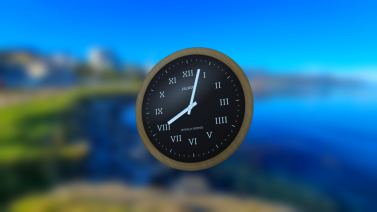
8:03
